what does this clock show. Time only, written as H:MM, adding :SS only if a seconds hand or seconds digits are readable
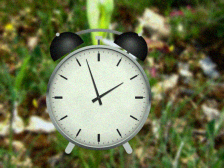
1:57
